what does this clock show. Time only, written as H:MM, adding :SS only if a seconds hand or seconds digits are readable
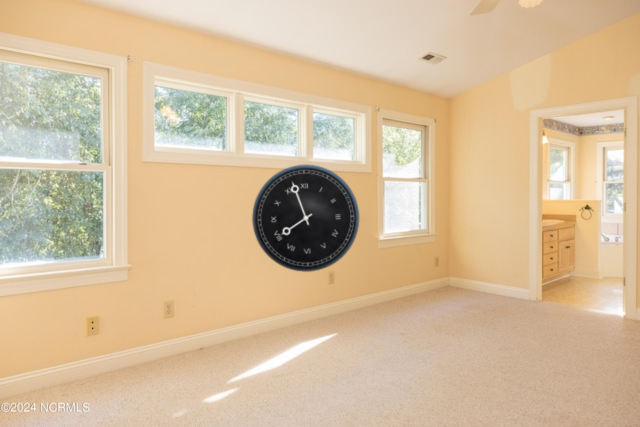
7:57
